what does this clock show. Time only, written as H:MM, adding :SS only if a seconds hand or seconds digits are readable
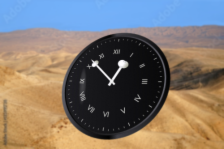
12:52
